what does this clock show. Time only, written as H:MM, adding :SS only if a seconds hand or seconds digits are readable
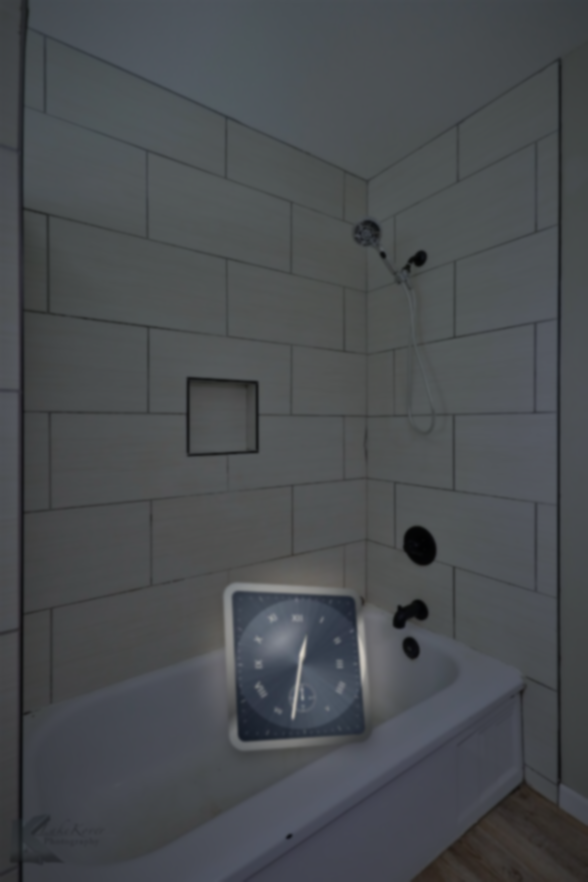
12:32
